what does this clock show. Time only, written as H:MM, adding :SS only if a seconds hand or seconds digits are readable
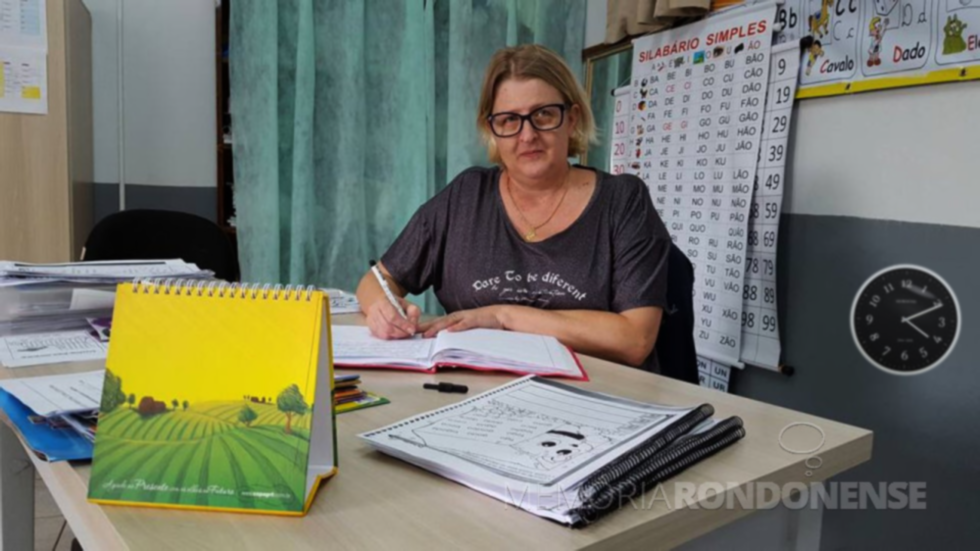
4:11
